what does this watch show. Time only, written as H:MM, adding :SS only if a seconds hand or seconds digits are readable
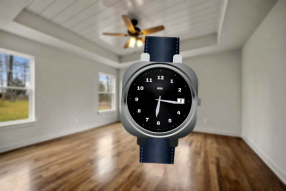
6:16
